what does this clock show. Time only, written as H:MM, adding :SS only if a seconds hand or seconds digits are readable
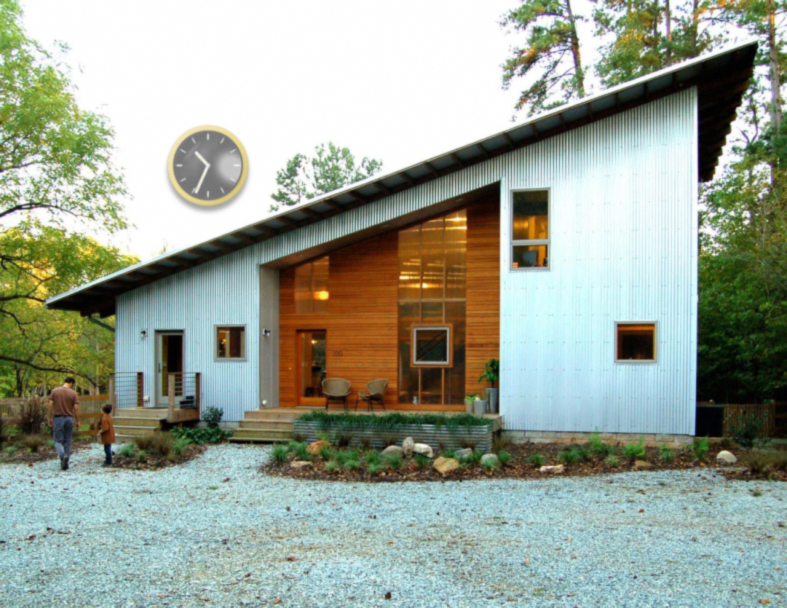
10:34
